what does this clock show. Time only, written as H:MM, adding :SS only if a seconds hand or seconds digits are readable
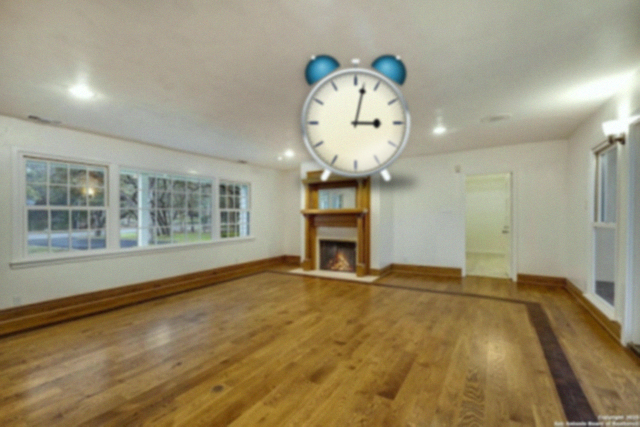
3:02
